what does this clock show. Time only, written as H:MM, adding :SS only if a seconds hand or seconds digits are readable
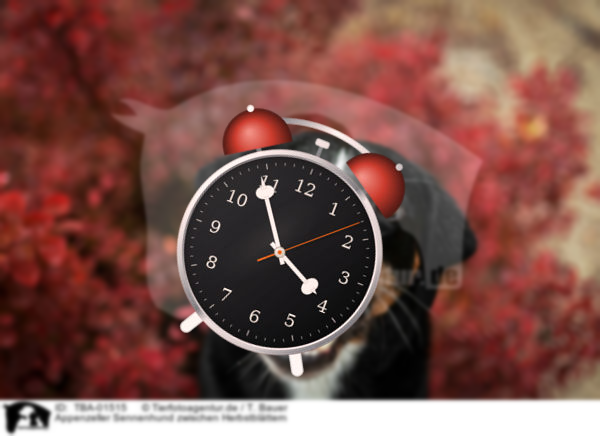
3:54:08
